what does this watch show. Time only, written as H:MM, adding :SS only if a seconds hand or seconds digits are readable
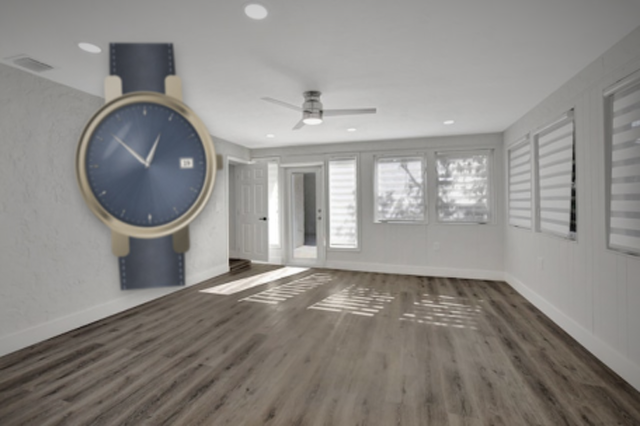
12:52
